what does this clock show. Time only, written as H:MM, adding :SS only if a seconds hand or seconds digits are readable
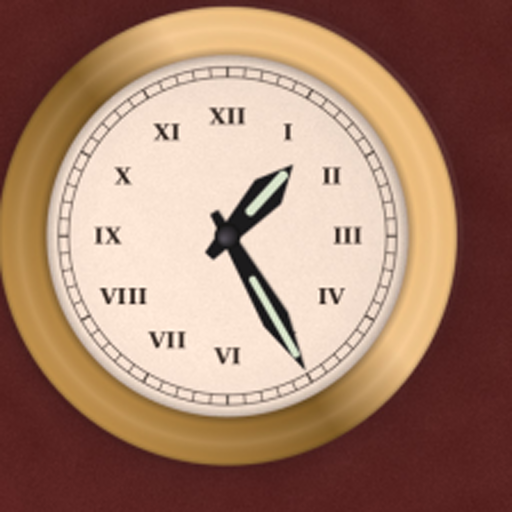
1:25
